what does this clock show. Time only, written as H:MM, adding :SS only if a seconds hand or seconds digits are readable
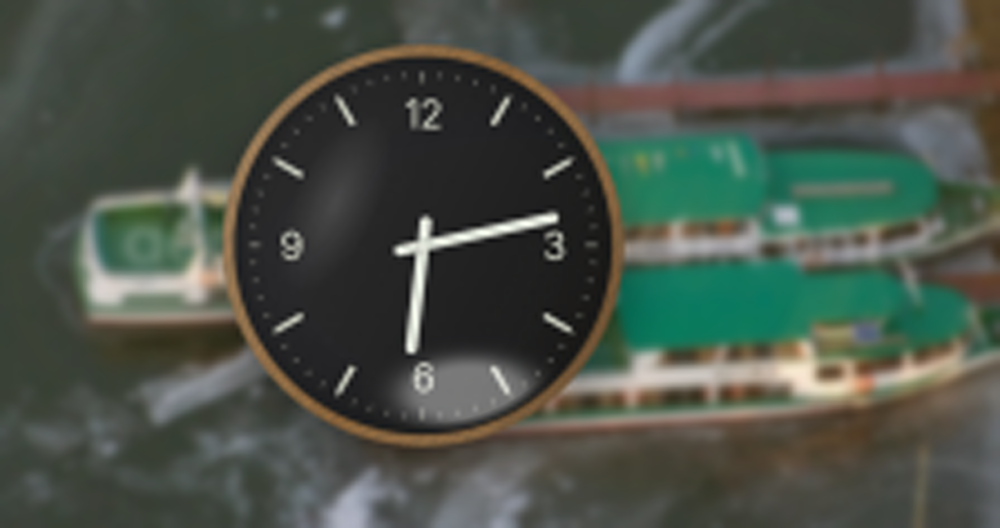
6:13
